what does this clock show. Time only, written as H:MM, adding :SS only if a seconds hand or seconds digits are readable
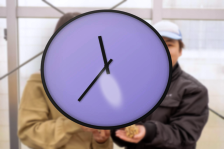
11:36
